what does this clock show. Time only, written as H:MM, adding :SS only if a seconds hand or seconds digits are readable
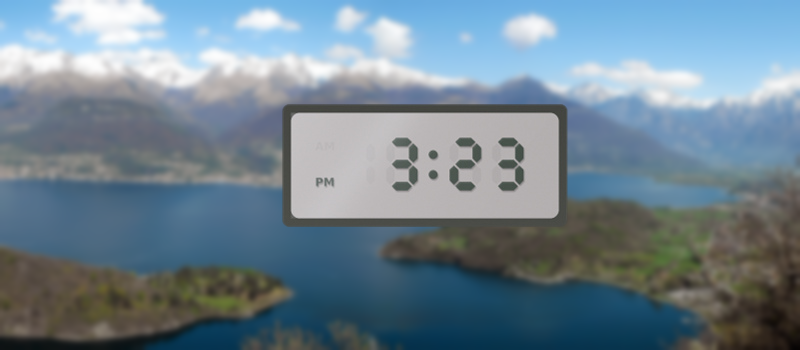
3:23
